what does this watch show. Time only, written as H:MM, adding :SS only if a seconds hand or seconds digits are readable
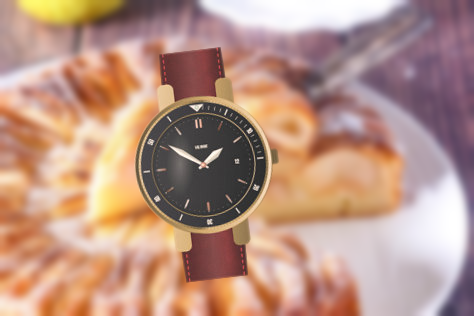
1:51
